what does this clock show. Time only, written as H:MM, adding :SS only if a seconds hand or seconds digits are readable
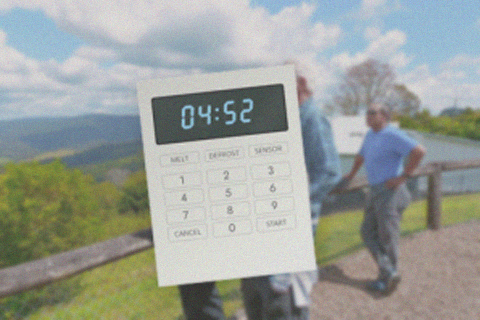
4:52
